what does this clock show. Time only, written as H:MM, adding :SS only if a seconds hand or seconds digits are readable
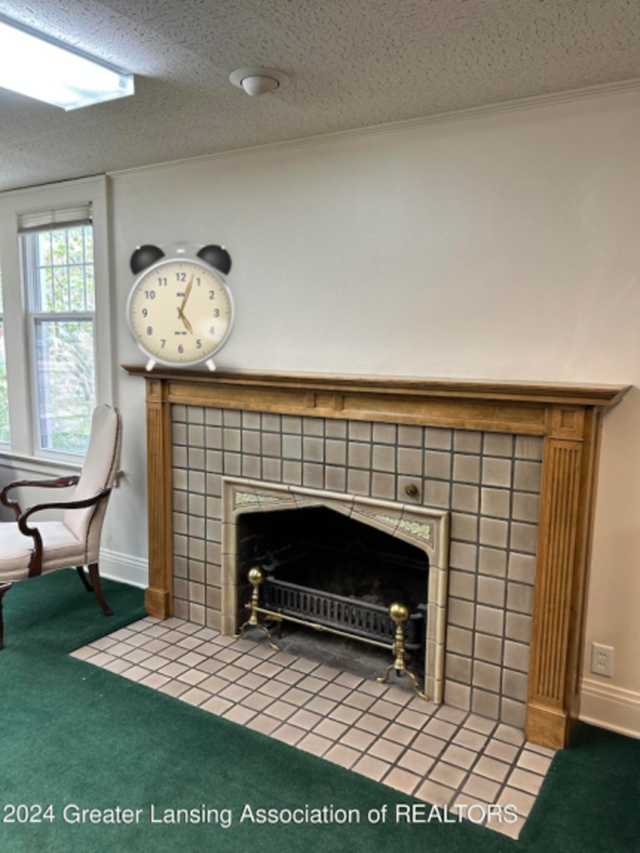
5:03
